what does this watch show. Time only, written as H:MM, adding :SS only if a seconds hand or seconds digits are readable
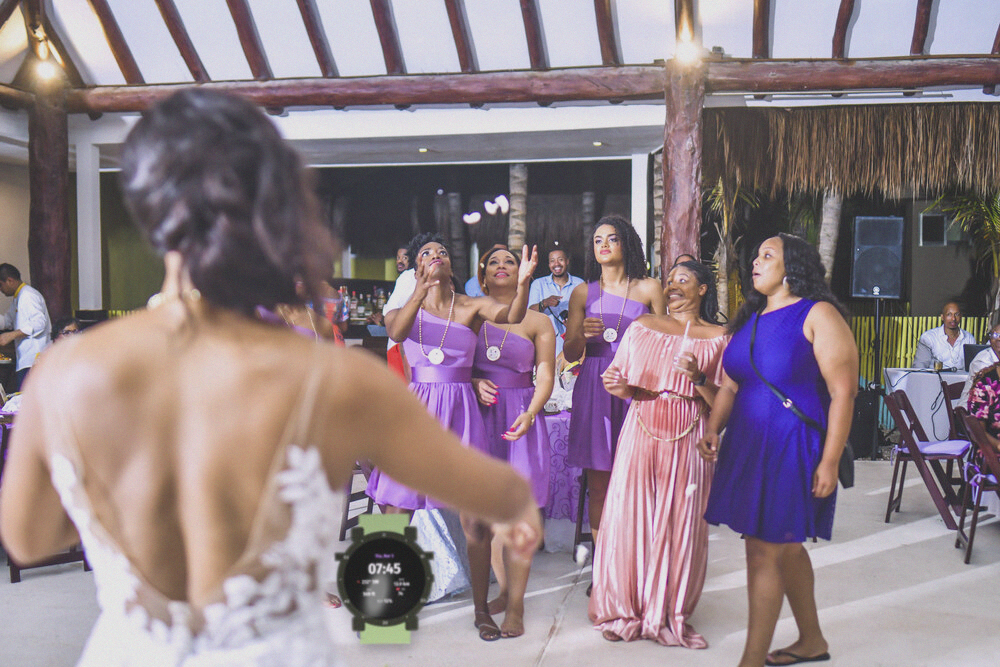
7:45
